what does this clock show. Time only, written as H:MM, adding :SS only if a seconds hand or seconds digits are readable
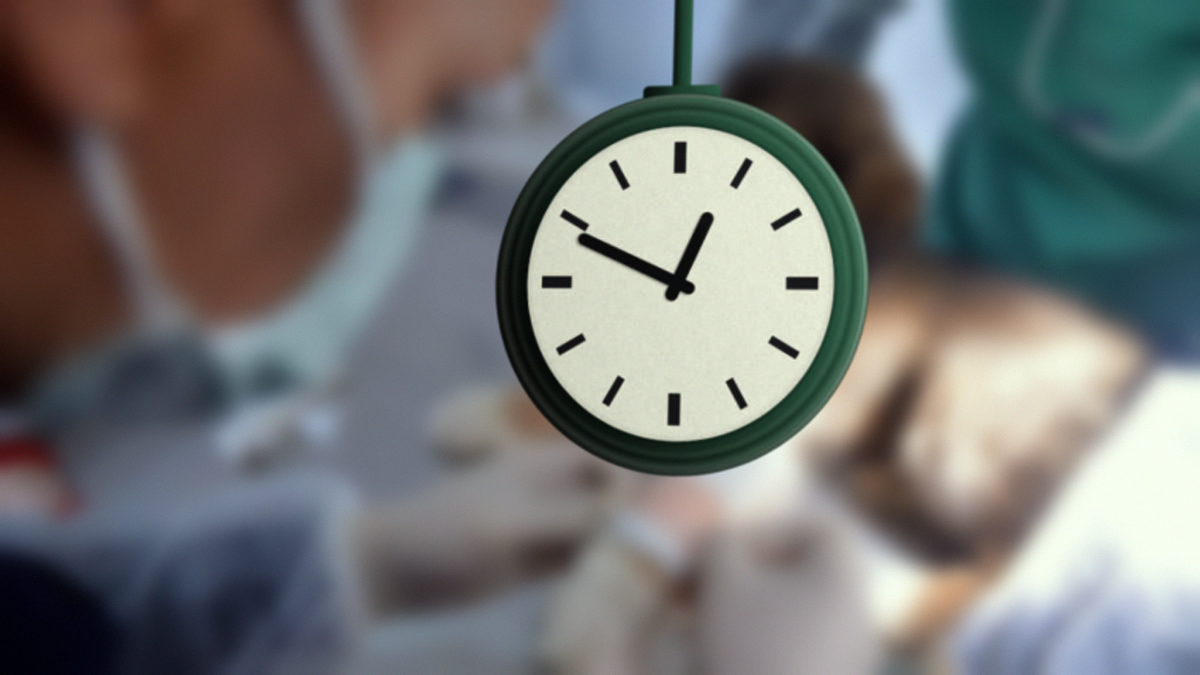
12:49
